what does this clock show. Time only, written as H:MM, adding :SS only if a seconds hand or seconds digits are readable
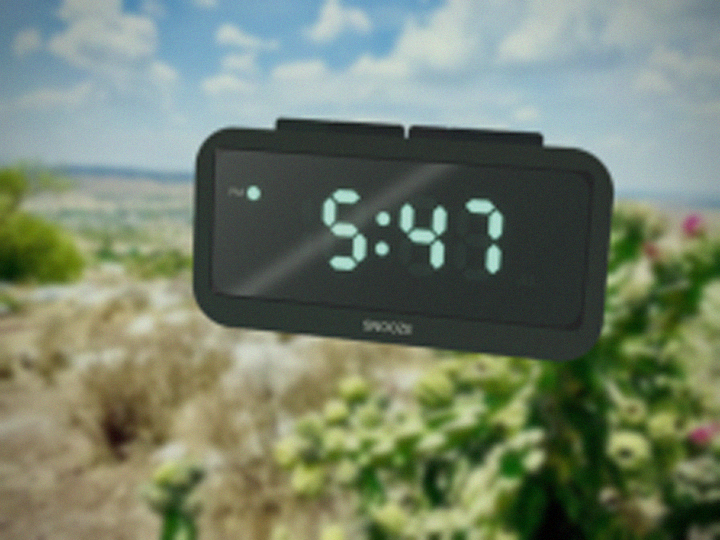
5:47
